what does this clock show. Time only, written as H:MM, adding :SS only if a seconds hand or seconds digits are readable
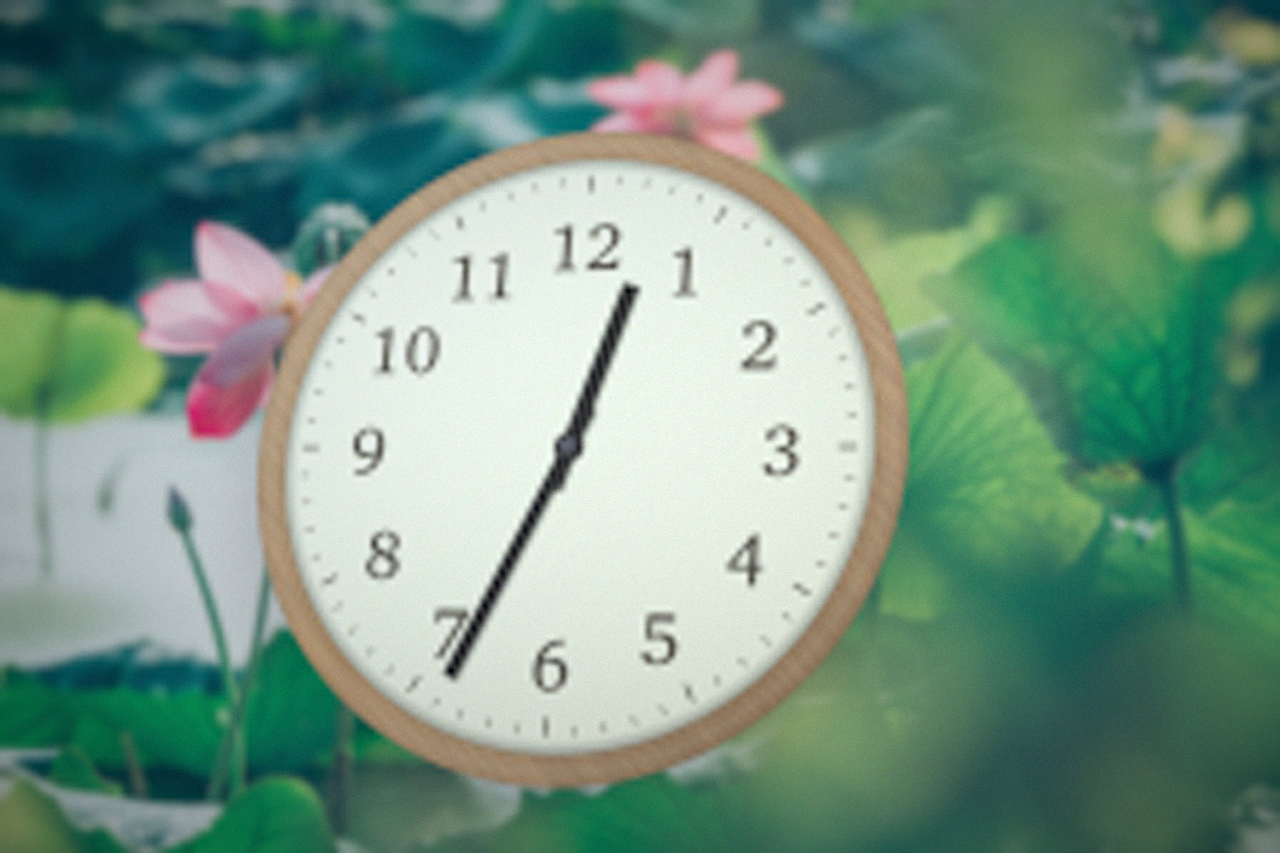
12:34
